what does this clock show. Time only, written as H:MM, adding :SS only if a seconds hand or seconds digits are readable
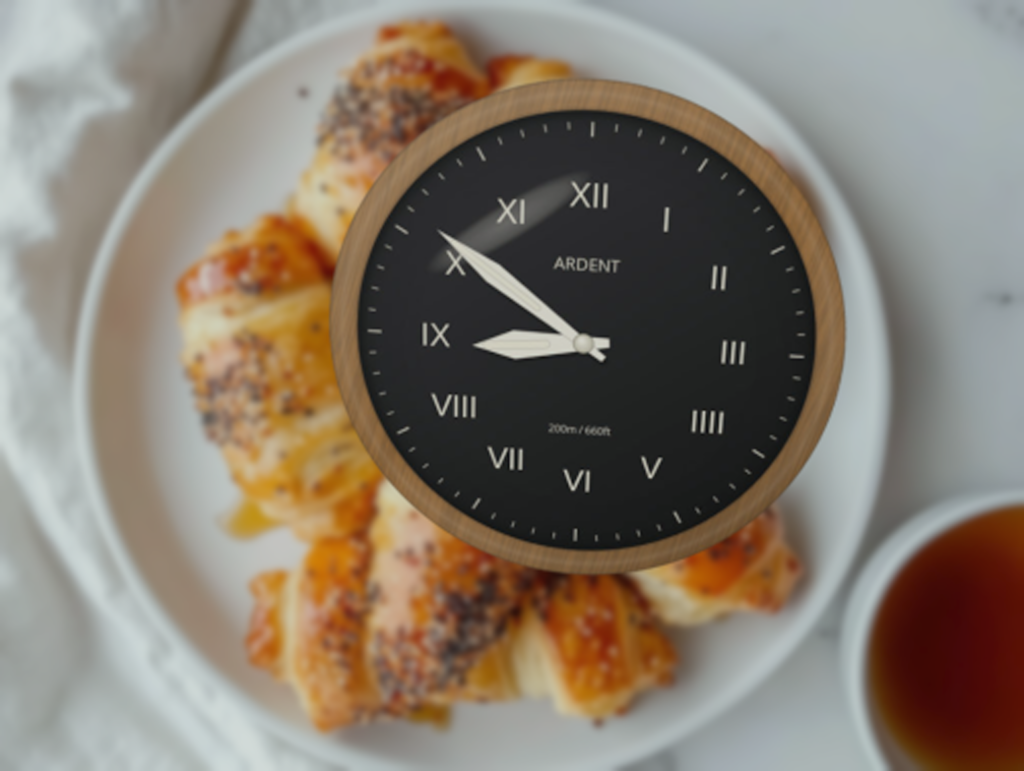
8:51
